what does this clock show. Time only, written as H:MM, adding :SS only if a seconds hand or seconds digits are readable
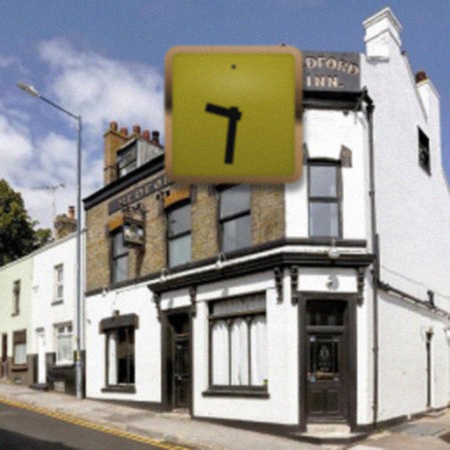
9:31
